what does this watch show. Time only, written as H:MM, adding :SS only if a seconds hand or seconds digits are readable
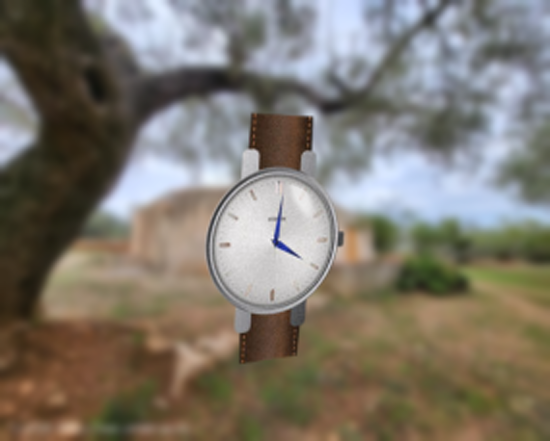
4:01
